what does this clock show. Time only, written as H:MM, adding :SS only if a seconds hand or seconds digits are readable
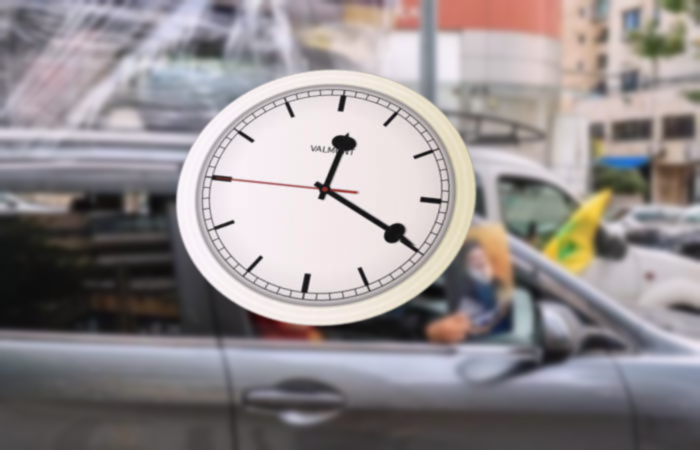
12:19:45
